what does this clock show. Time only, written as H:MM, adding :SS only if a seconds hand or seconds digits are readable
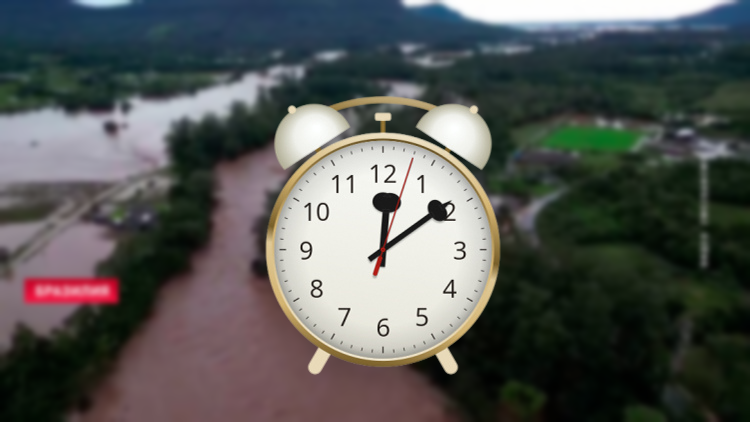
12:09:03
